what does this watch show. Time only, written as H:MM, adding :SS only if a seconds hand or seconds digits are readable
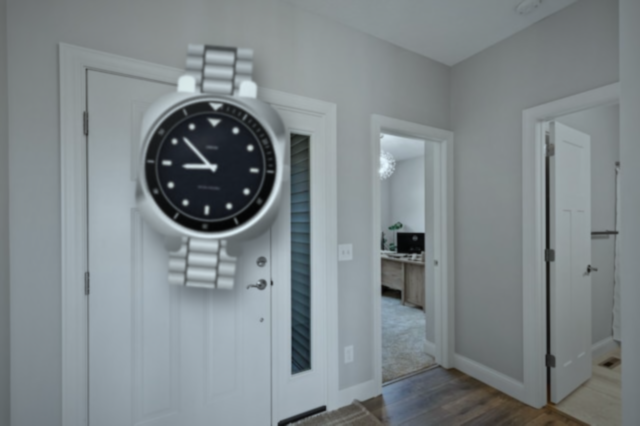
8:52
